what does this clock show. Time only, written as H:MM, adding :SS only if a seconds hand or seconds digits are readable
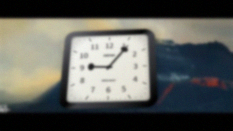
9:06
